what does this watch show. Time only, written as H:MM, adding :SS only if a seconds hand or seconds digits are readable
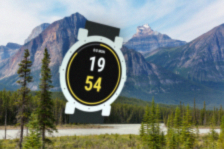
19:54
